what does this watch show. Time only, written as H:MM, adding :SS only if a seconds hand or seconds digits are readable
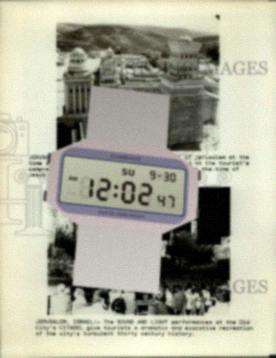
12:02:47
